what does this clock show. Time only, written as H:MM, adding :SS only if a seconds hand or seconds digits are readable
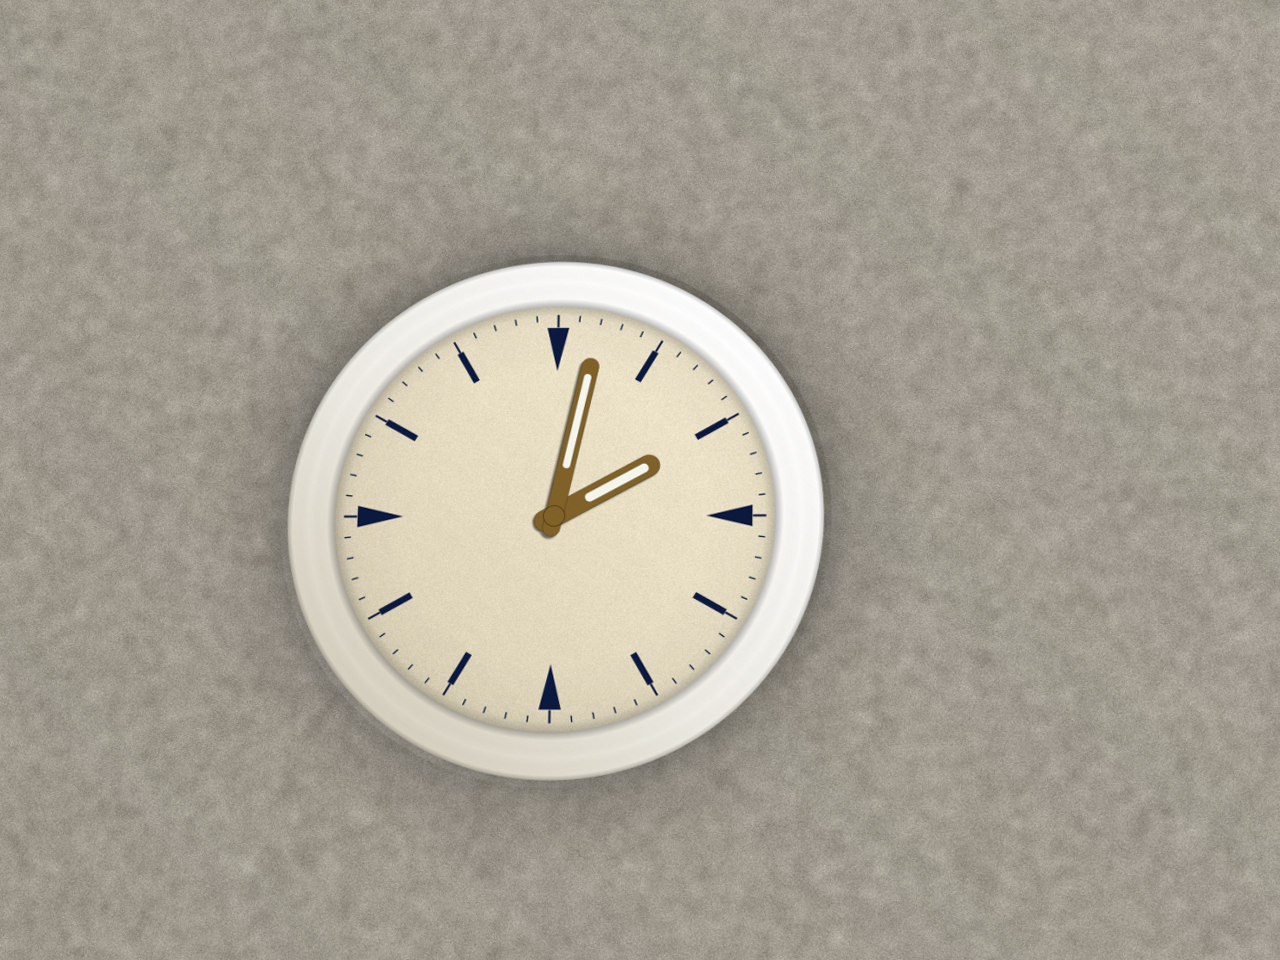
2:02
